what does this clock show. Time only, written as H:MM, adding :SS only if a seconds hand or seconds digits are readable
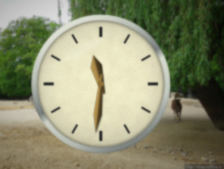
11:31
